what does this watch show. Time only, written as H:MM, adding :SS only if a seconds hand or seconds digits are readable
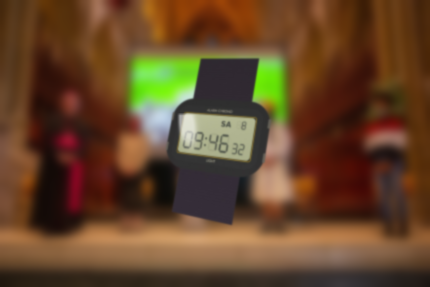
9:46:32
